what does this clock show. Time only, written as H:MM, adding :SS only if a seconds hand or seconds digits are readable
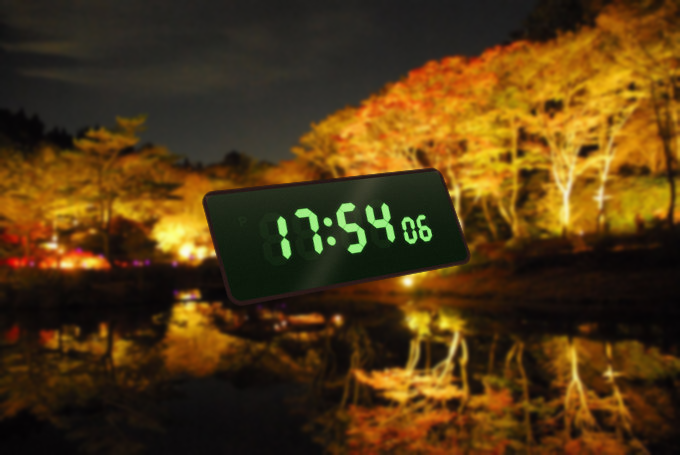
17:54:06
